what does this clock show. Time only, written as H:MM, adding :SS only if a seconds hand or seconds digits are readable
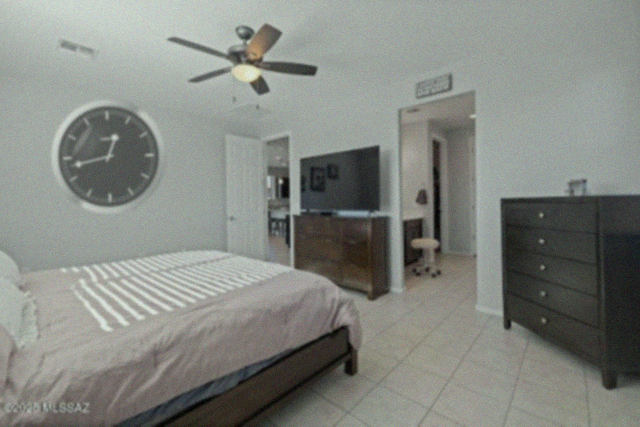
12:43
